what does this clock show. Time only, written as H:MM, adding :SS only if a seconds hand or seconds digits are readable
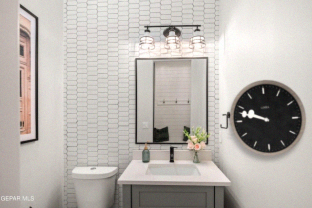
9:48
